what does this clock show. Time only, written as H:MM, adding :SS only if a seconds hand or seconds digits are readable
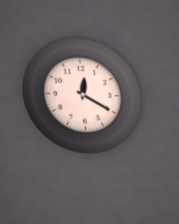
12:20
